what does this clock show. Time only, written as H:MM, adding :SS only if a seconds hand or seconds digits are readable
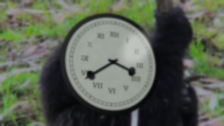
3:39
